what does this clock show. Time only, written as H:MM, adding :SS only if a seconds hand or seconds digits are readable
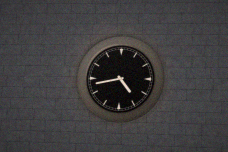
4:43
